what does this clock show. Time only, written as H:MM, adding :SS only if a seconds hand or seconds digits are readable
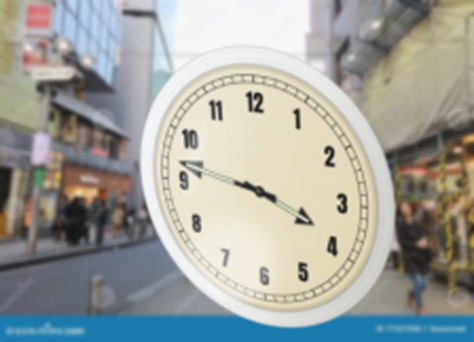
3:47
